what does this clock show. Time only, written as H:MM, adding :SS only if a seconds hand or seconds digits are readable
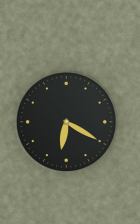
6:20
